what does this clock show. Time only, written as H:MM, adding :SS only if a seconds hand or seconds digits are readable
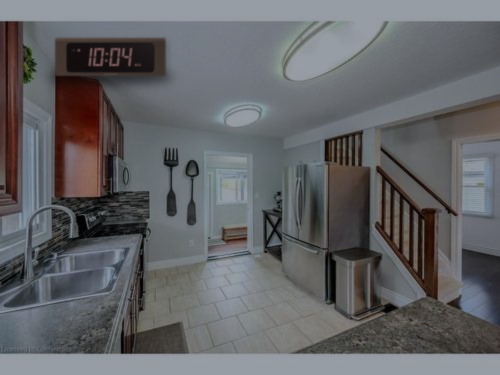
10:04
